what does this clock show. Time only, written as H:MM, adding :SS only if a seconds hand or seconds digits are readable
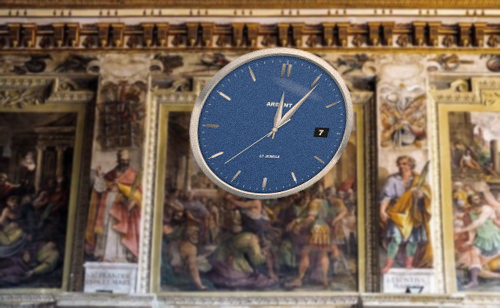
12:05:38
